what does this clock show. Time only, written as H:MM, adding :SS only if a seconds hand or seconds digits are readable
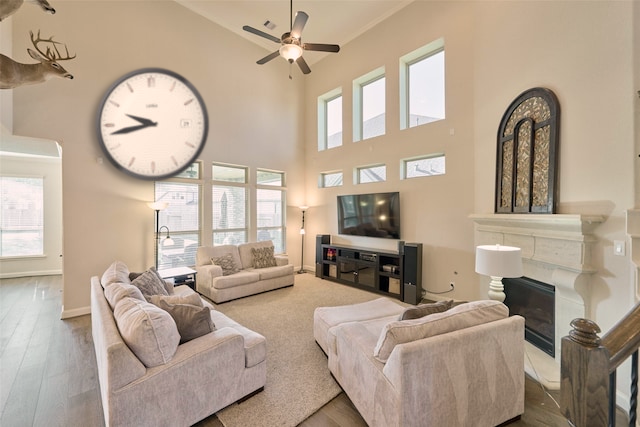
9:43
